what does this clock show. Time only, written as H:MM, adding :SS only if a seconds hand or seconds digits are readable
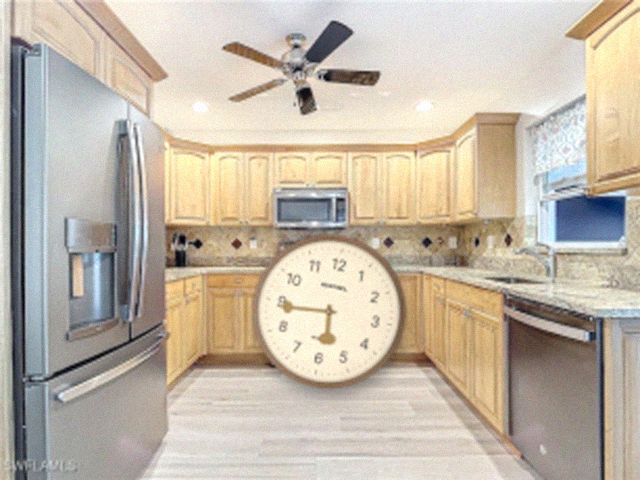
5:44
